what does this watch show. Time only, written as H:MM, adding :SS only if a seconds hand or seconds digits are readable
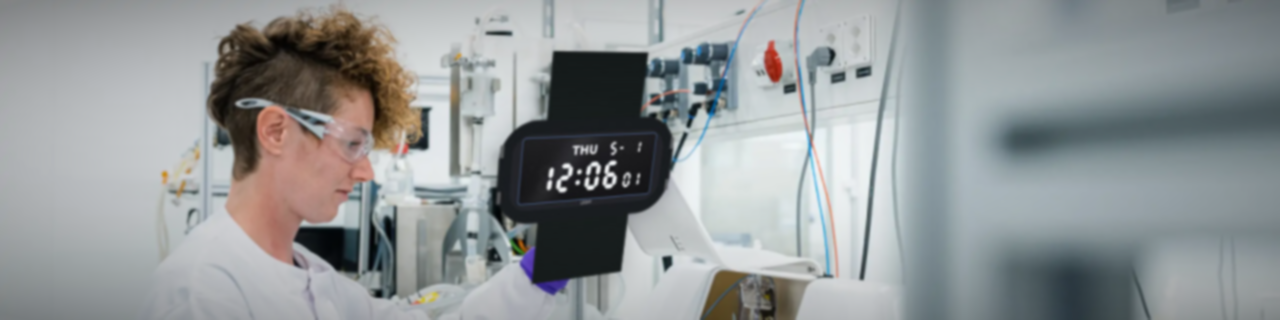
12:06:01
